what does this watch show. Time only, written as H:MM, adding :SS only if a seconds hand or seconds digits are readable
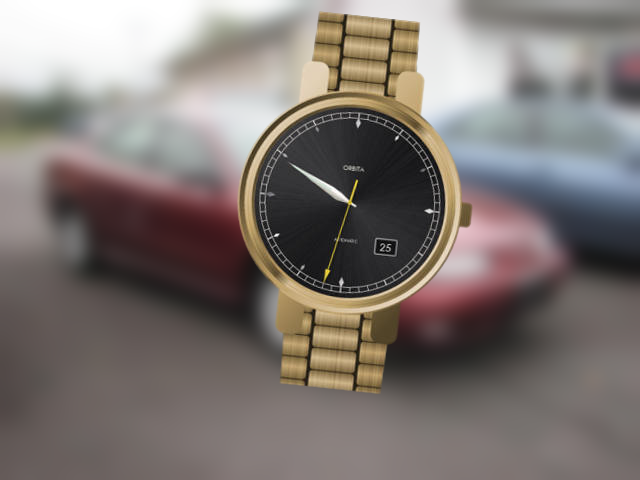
9:49:32
